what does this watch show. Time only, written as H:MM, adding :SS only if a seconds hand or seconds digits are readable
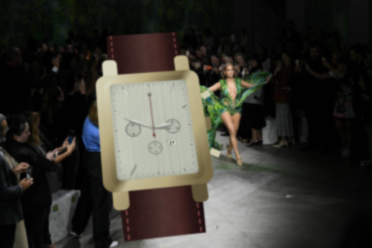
2:49
